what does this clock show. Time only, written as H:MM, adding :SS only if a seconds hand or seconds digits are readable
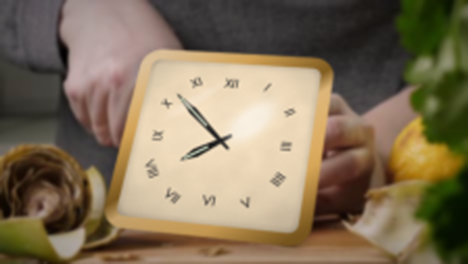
7:52
